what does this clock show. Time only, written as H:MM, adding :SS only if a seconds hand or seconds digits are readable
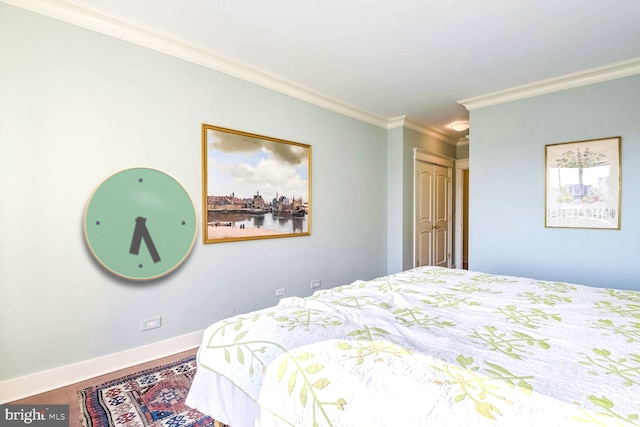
6:26
